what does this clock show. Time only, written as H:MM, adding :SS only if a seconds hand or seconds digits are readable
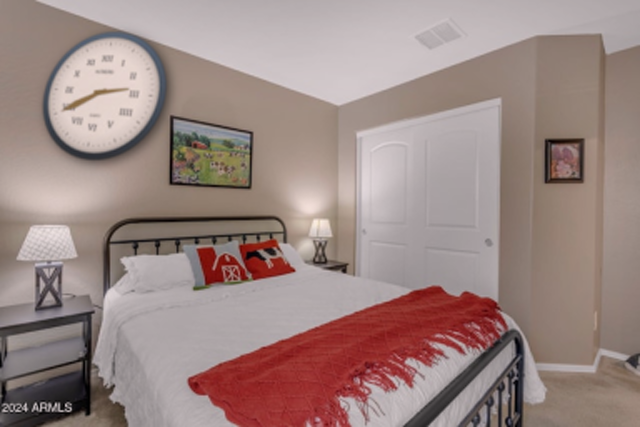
2:40
